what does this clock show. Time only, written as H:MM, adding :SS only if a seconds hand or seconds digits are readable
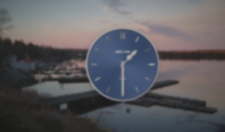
1:30
